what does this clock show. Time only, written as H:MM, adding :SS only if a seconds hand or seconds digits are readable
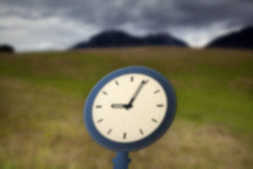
9:04
